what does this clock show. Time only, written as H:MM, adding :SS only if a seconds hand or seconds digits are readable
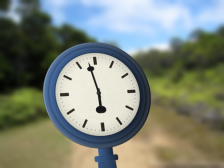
5:58
